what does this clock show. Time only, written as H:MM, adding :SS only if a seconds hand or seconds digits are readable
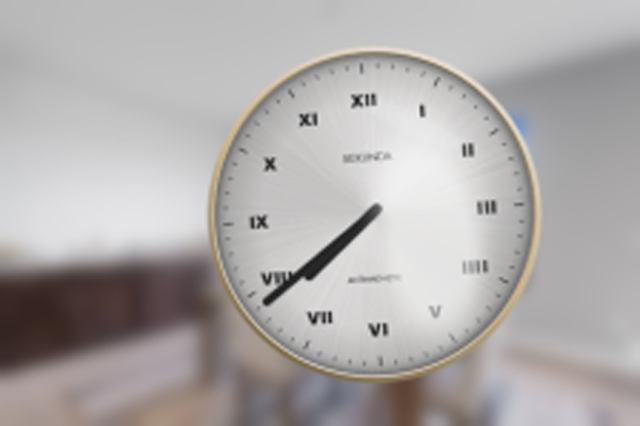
7:39
